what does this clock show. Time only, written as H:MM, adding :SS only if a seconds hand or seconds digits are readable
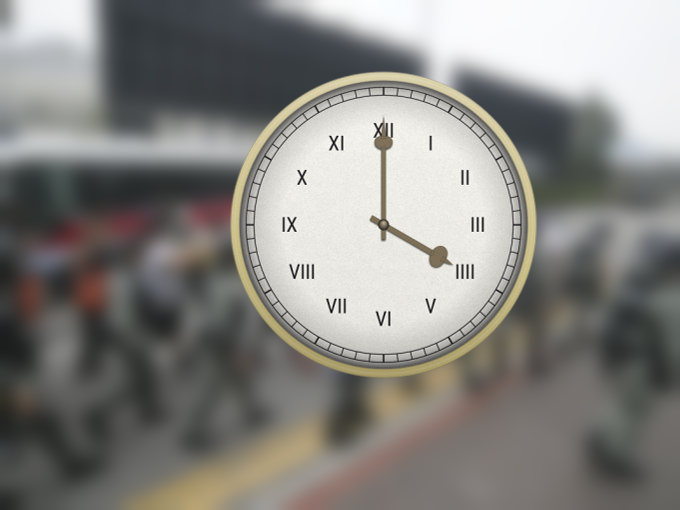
4:00
